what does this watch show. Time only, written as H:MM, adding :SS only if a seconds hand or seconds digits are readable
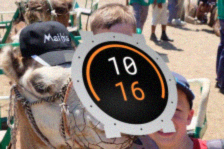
10:16
